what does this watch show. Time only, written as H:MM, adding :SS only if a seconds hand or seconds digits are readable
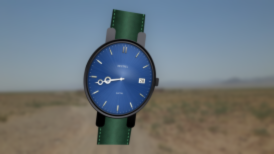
8:43
